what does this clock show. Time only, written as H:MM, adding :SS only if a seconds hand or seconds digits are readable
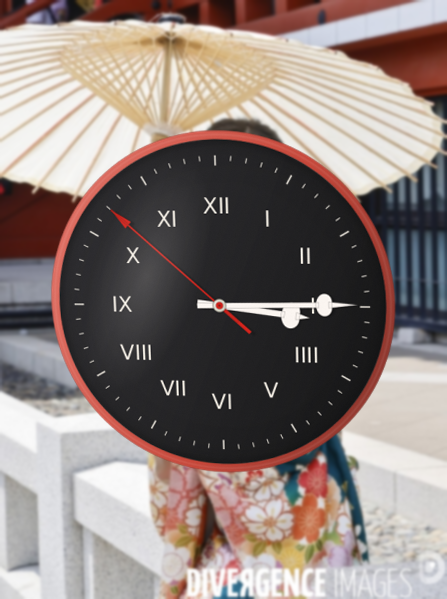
3:14:52
